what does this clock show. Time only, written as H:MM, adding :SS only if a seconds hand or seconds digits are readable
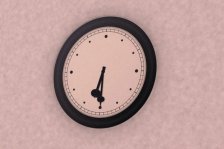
6:30
